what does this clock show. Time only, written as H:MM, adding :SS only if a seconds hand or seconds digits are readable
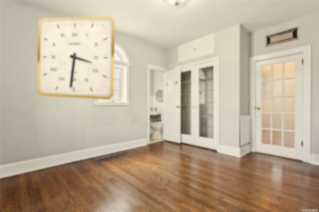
3:31
